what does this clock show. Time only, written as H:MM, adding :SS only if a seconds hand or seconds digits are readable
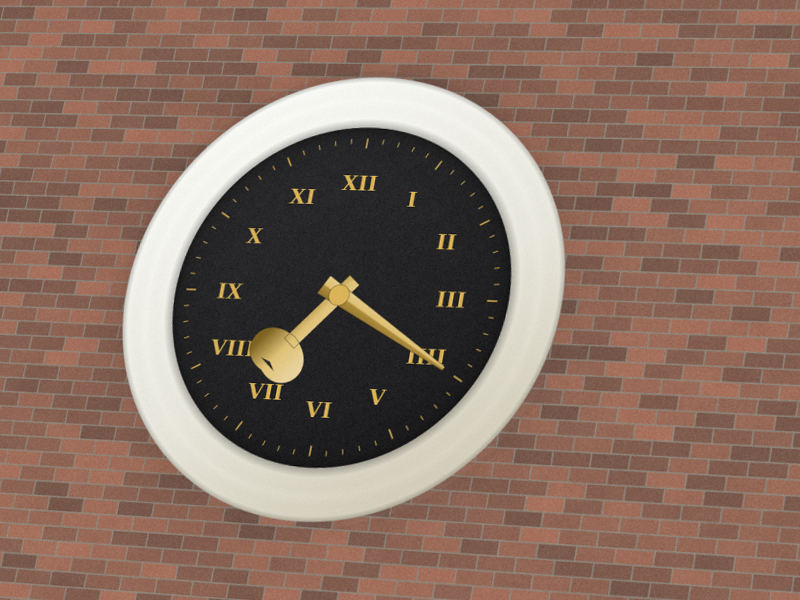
7:20
